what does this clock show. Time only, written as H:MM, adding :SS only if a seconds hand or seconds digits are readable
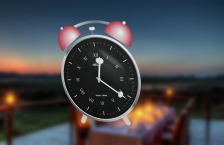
12:21
